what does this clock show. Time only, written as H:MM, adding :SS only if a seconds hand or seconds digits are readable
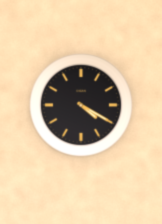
4:20
